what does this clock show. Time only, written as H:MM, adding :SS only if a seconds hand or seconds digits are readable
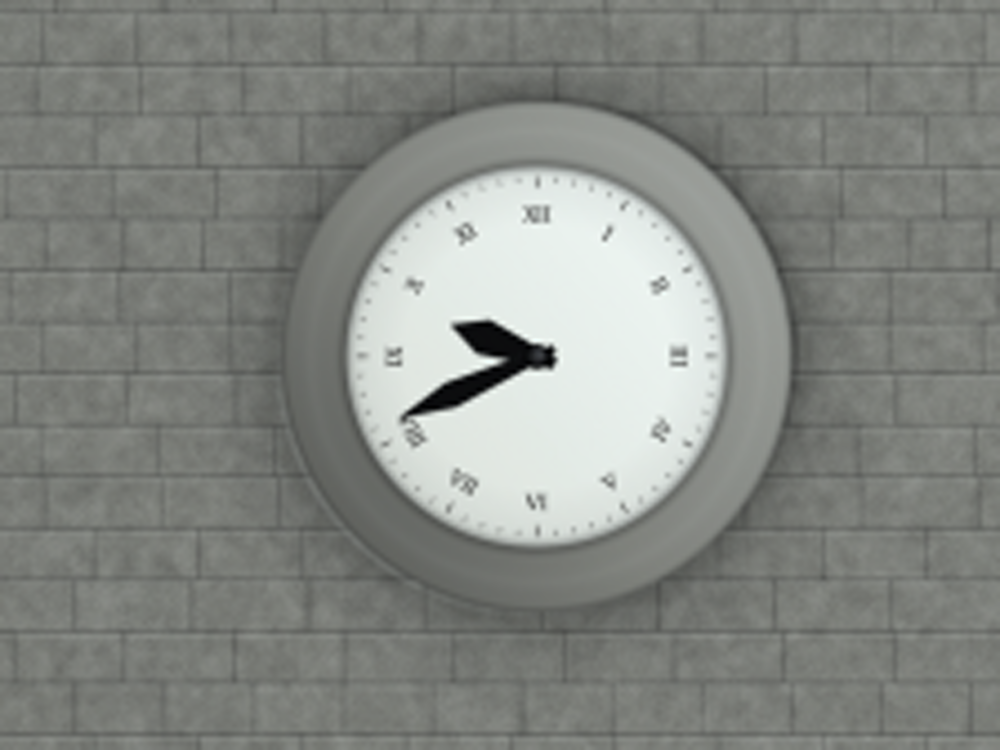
9:41
